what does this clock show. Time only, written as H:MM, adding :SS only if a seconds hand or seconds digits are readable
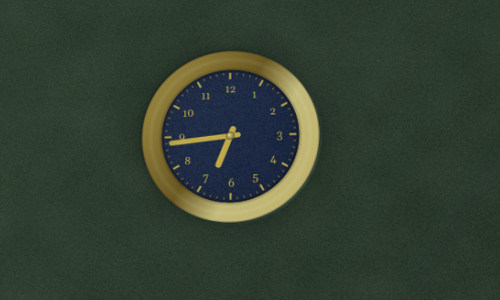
6:44
